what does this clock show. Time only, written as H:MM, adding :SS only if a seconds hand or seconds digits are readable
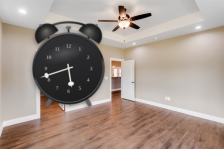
5:42
